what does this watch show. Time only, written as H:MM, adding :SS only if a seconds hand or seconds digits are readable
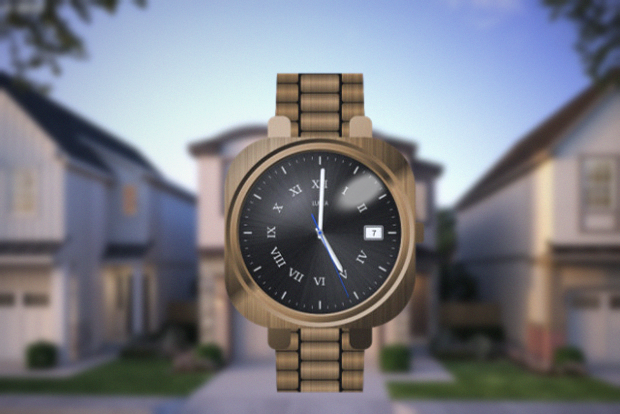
5:00:26
